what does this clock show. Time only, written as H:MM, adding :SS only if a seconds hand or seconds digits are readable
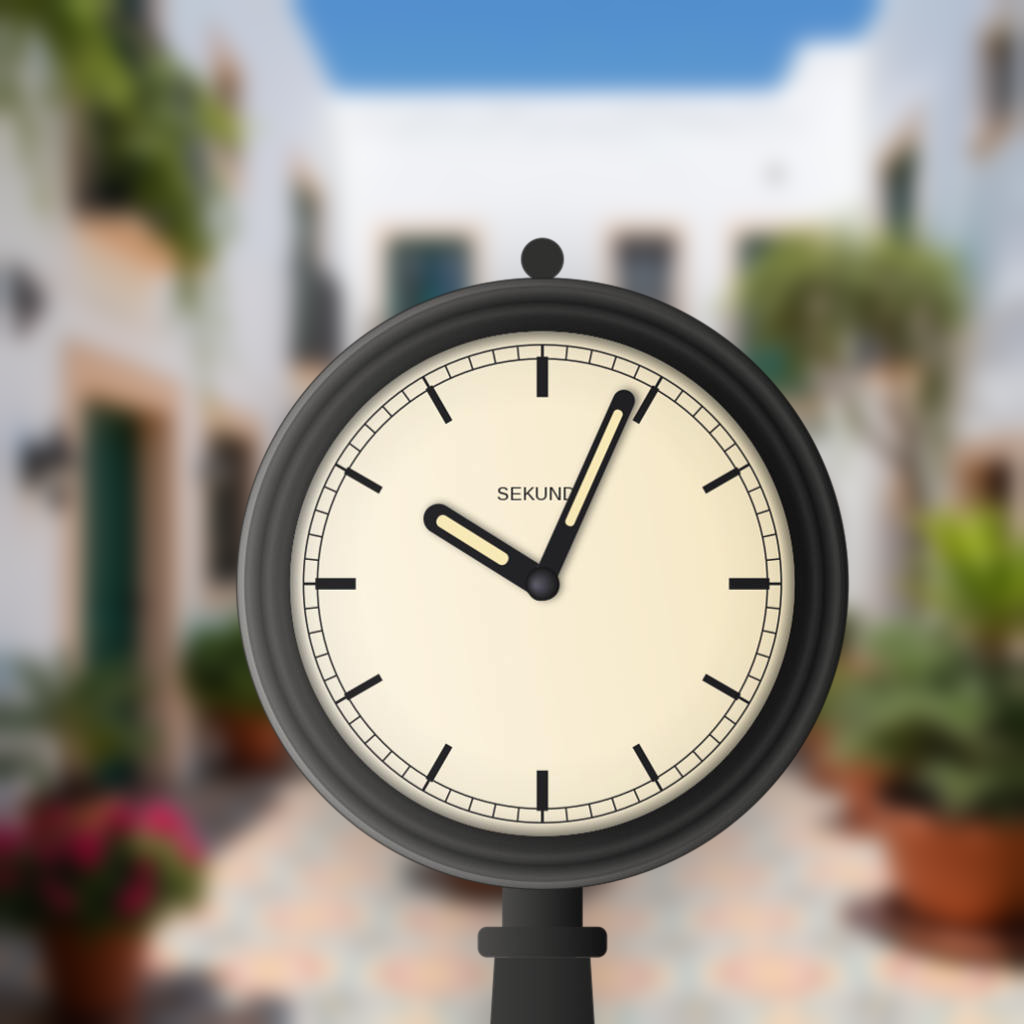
10:04
